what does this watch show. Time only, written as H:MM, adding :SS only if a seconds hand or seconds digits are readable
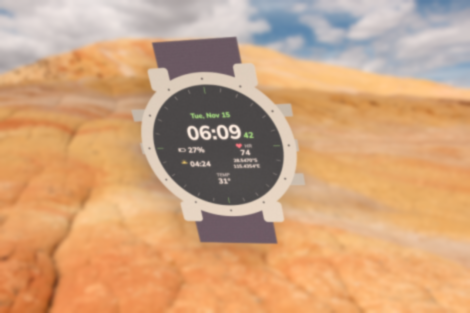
6:09
